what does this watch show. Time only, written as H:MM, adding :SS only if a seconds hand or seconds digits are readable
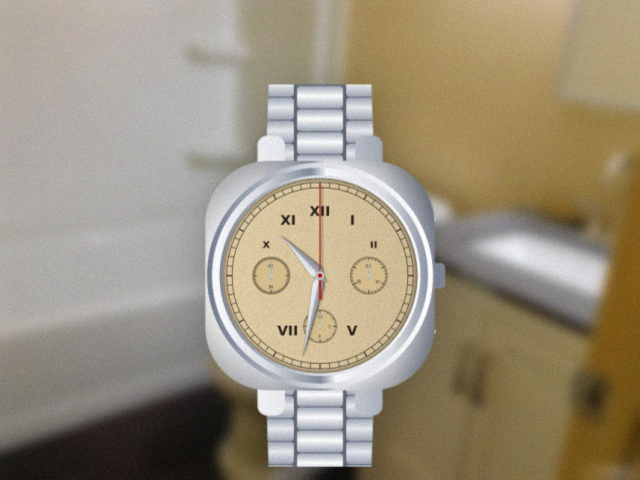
10:32
